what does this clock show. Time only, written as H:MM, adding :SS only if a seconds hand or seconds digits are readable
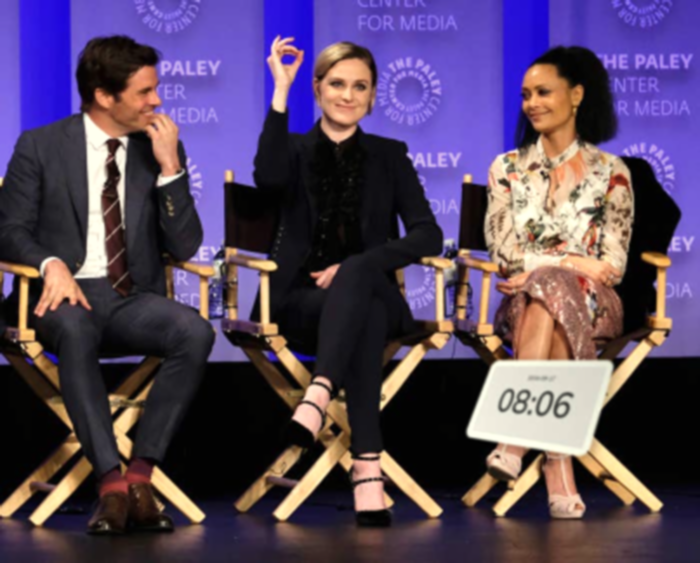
8:06
